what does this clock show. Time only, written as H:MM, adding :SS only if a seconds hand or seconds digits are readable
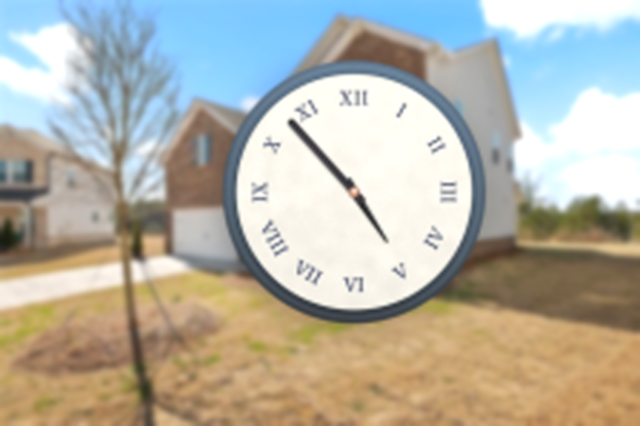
4:53
